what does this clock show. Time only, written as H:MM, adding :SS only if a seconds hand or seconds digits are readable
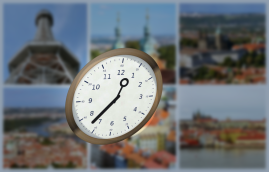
12:37
